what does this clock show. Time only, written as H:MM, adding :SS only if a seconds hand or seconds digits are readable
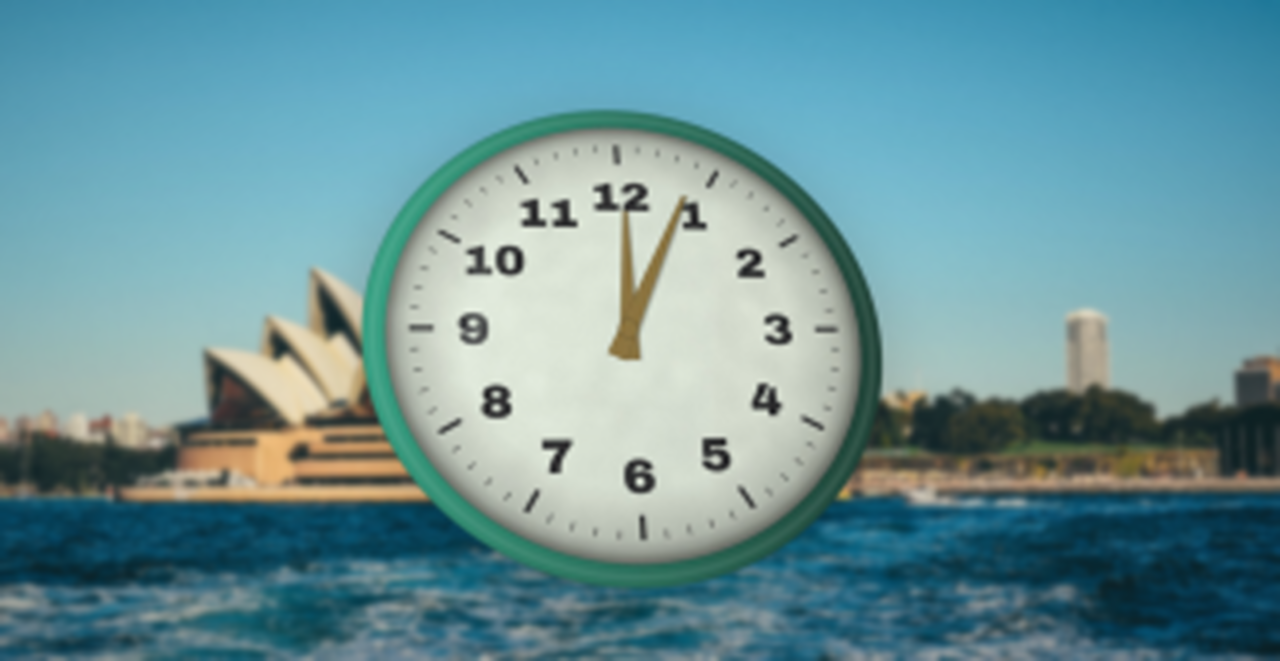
12:04
